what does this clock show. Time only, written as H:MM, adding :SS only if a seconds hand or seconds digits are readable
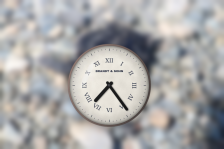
7:24
